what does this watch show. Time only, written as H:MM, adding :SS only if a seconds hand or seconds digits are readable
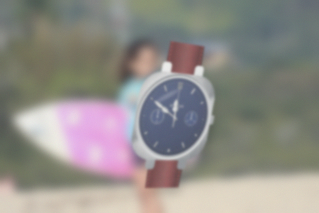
11:50
